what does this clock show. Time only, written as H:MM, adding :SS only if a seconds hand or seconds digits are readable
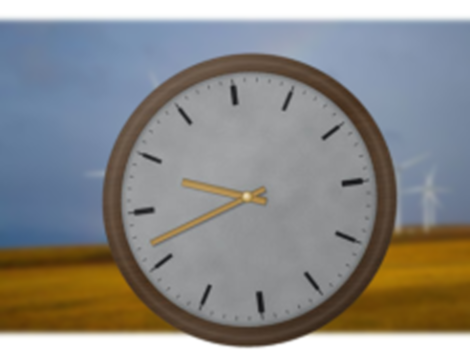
9:42
